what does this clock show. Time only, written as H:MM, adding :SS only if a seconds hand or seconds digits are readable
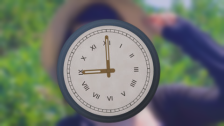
9:00
